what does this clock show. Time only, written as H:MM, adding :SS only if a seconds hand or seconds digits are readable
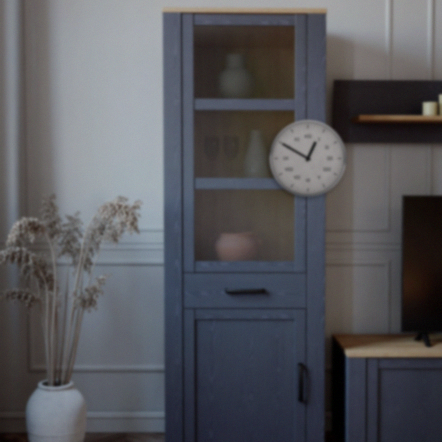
12:50
